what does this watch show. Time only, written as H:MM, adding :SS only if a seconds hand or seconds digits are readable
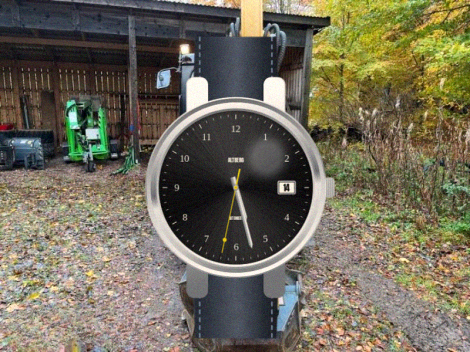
5:27:32
